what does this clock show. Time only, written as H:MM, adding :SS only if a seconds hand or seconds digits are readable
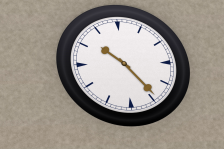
10:24
